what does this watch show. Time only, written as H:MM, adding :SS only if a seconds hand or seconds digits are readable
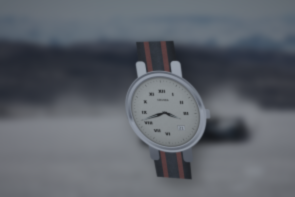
3:42
